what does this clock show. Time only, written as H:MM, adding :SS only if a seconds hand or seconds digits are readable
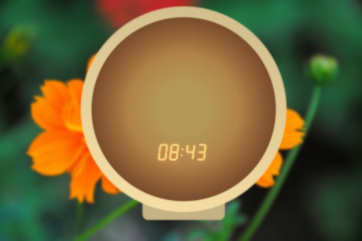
8:43
